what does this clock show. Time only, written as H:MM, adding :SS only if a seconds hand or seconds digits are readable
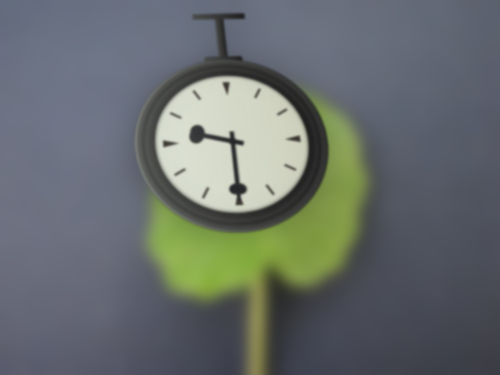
9:30
